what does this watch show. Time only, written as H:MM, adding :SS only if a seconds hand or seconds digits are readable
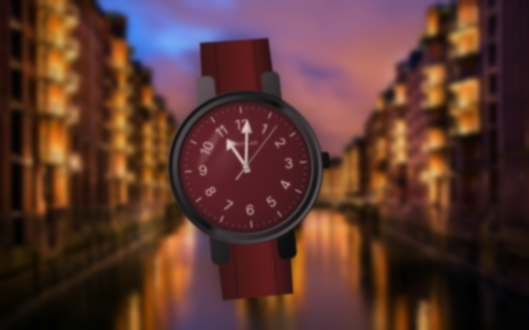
11:01:07
